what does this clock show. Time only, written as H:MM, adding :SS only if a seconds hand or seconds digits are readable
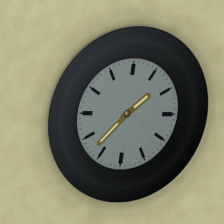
1:37
